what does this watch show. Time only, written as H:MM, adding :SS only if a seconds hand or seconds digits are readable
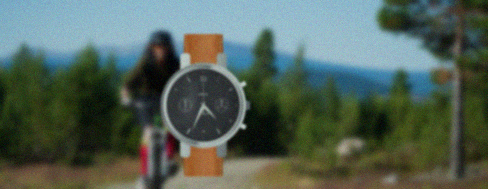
4:34
